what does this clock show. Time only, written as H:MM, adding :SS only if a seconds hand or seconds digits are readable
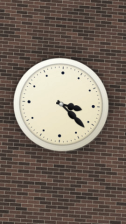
3:22
